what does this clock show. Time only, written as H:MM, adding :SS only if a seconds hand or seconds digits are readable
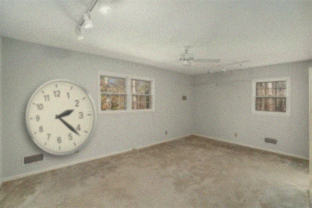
2:22
